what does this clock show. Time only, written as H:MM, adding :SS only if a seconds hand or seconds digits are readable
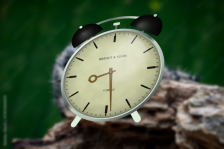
8:29
